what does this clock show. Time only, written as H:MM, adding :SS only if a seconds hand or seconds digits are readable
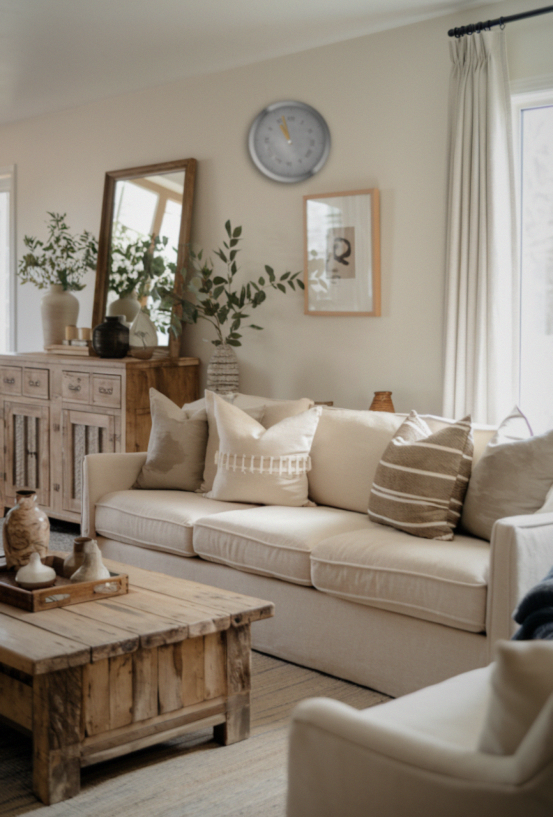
10:57
